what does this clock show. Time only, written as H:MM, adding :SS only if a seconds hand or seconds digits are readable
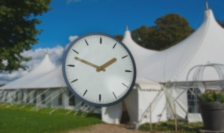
1:48
